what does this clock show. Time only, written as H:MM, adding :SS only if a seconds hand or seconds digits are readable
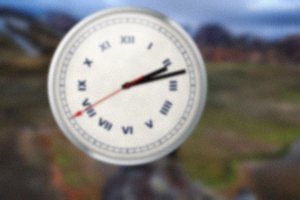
2:12:40
